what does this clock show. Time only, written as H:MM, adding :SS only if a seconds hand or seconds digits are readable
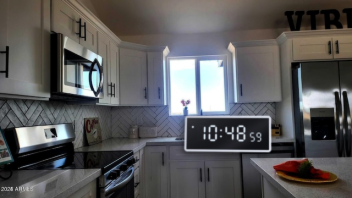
10:48:59
